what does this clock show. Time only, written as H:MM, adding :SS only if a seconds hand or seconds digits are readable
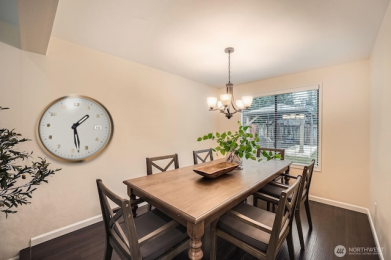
1:28
